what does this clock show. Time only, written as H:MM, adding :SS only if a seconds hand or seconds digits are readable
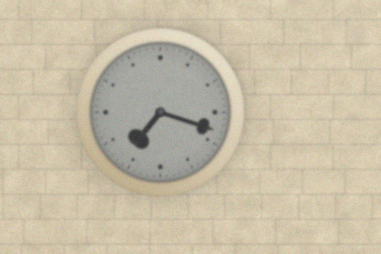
7:18
